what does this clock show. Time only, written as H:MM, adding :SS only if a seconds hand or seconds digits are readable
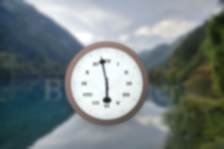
5:58
